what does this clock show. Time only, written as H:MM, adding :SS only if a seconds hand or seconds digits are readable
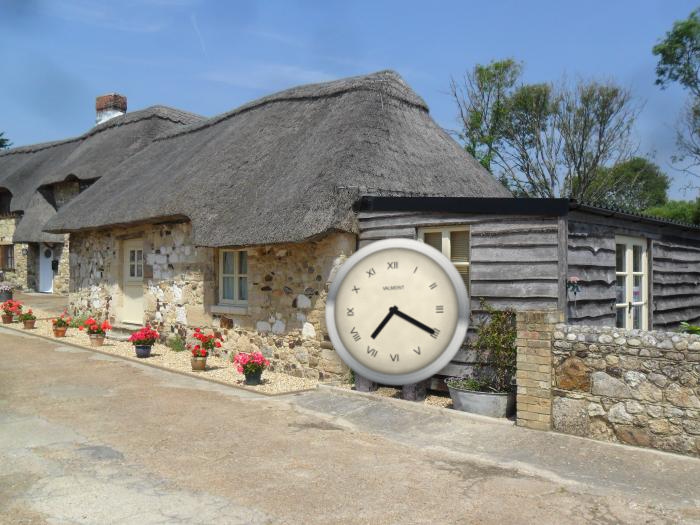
7:20
